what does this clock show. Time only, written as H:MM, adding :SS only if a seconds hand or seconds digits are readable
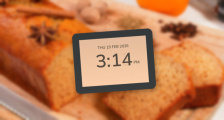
3:14
